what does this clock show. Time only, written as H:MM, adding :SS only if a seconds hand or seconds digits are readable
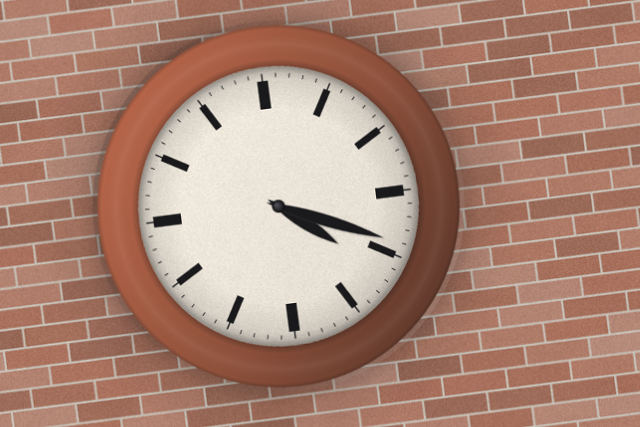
4:19
